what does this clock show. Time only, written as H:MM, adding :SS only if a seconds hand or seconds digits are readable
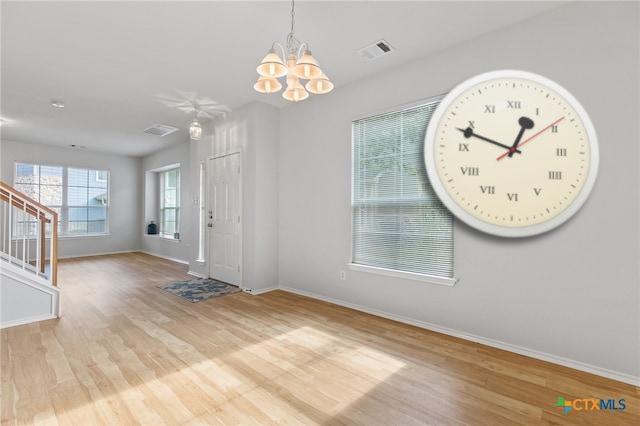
12:48:09
